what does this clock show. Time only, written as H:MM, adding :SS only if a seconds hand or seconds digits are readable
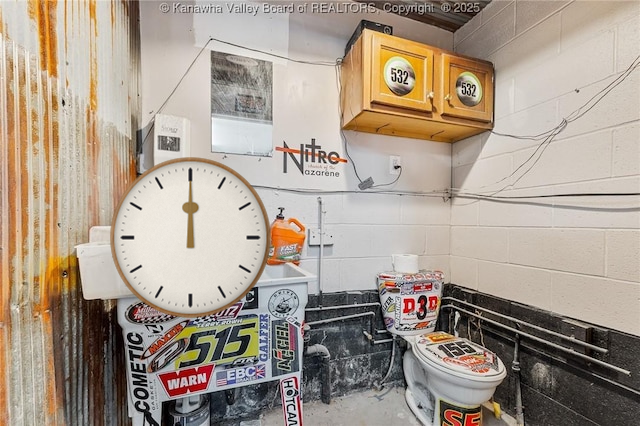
12:00
